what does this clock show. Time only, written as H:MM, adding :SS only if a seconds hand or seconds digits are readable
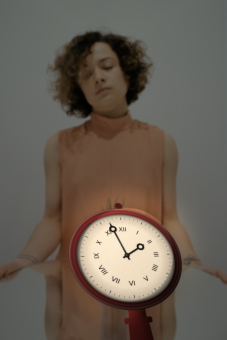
1:57
